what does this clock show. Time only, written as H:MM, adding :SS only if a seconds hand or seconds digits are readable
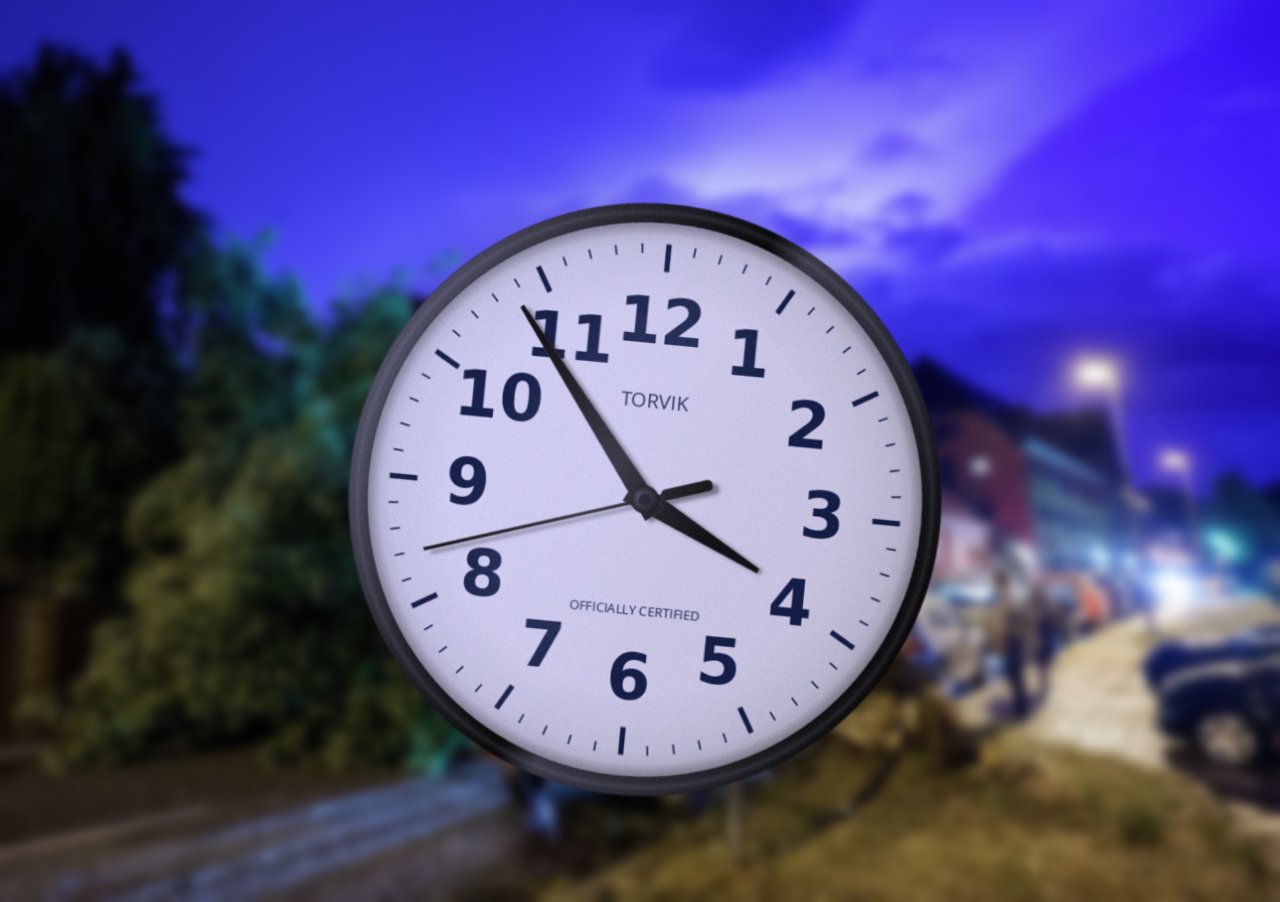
3:53:42
